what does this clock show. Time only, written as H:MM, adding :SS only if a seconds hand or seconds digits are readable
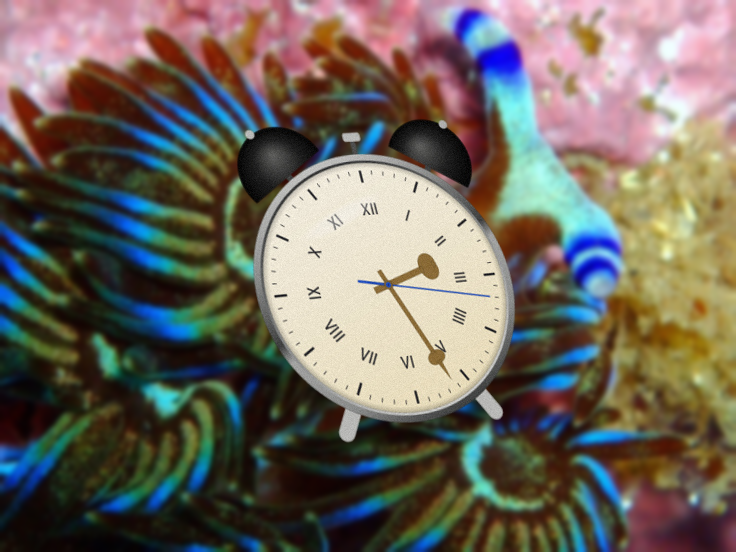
2:26:17
